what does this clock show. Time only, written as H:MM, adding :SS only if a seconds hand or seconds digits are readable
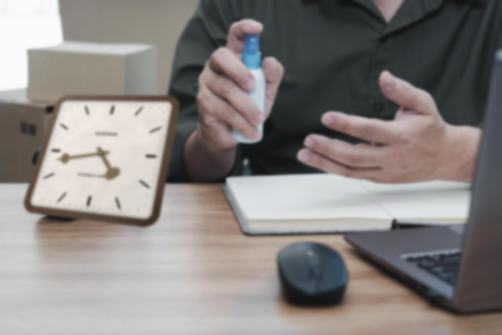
4:43
